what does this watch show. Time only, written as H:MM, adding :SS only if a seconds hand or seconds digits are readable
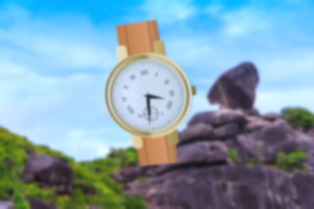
3:31
